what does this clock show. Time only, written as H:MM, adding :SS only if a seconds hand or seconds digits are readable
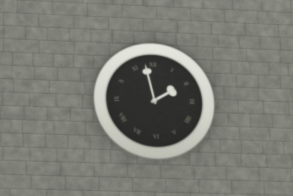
1:58
